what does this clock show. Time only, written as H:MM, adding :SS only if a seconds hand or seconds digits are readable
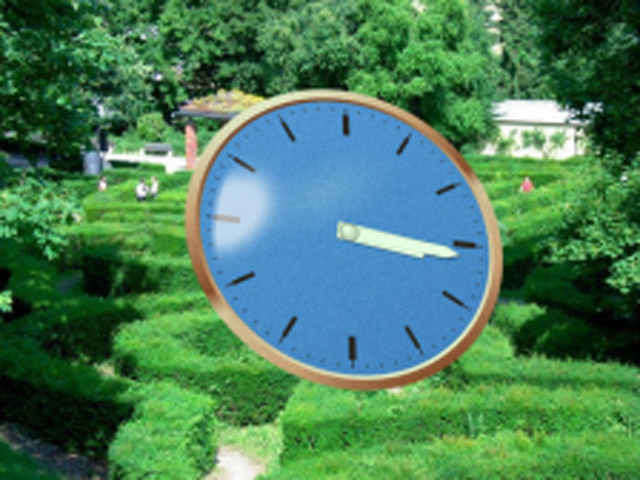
3:16
